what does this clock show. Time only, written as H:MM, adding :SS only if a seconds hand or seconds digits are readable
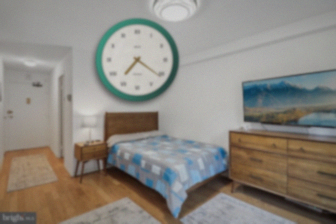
7:21
